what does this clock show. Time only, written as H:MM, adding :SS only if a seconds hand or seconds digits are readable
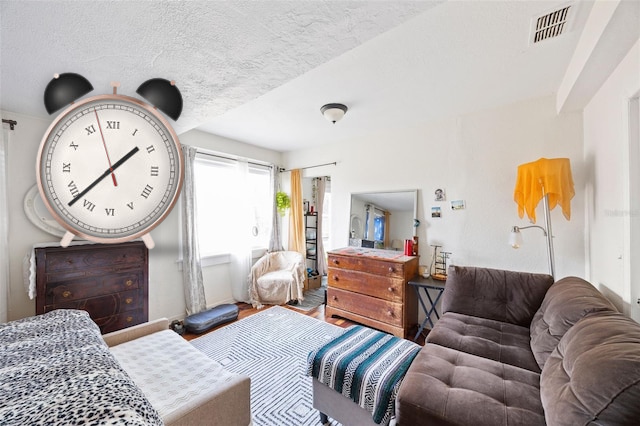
1:37:57
